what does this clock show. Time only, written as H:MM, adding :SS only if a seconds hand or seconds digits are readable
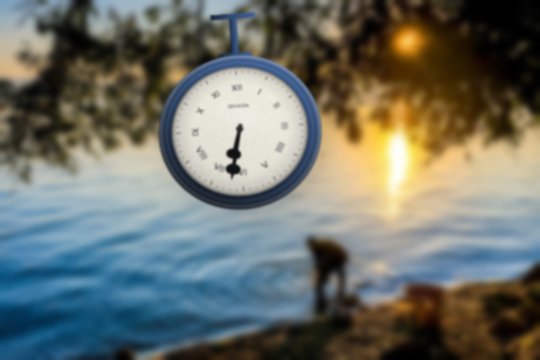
6:32
